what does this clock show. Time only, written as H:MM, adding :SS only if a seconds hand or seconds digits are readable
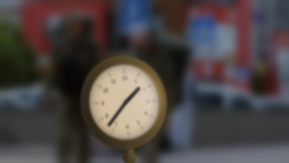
1:37
